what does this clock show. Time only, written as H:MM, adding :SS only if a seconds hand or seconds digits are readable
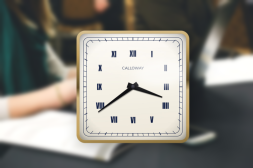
3:39
